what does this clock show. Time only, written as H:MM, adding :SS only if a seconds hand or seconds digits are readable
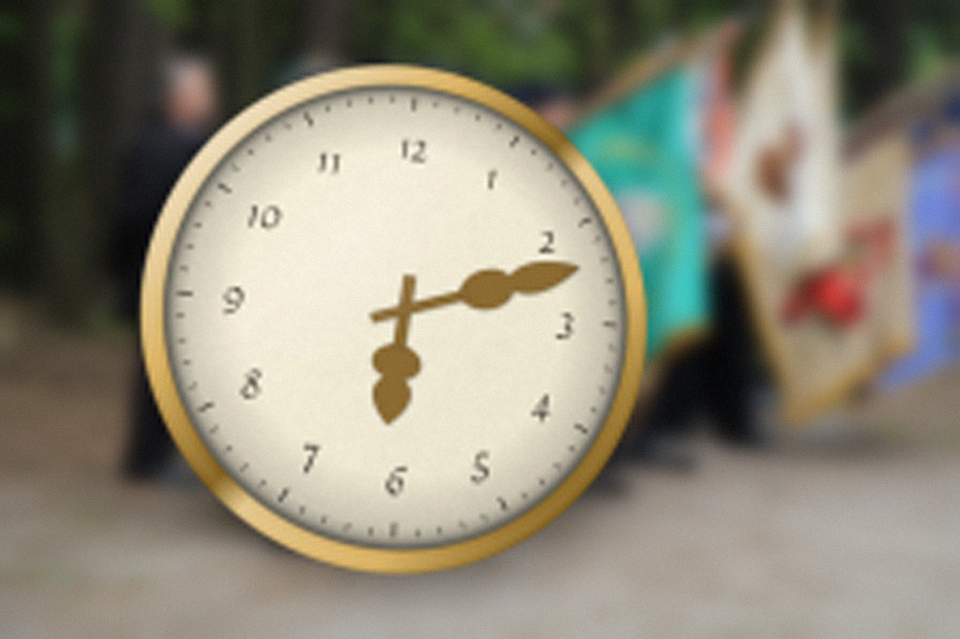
6:12
